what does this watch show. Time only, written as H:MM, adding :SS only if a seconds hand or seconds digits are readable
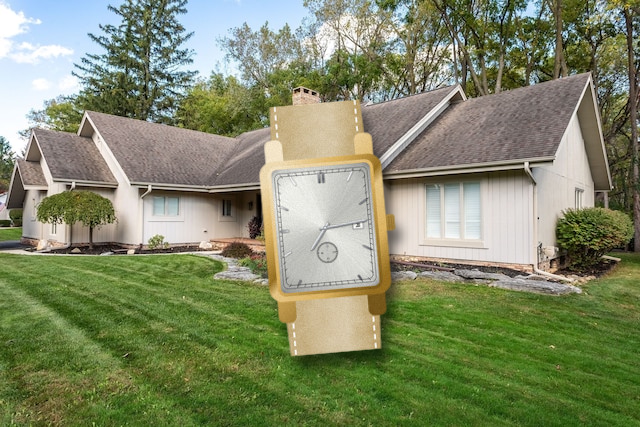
7:14
